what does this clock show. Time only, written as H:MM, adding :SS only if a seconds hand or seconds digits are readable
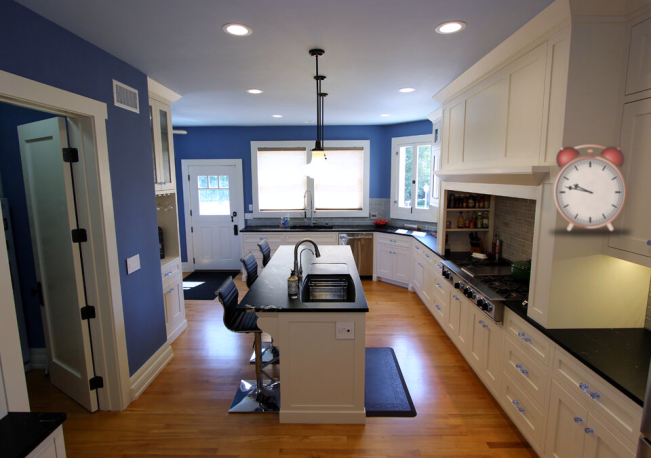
9:47
